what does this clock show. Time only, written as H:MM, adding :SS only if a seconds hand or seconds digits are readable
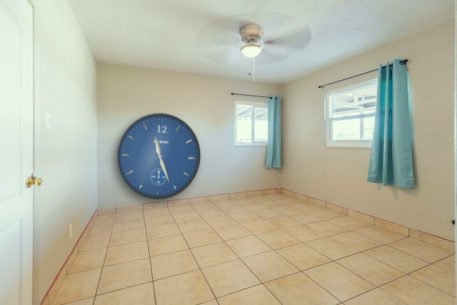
11:26
